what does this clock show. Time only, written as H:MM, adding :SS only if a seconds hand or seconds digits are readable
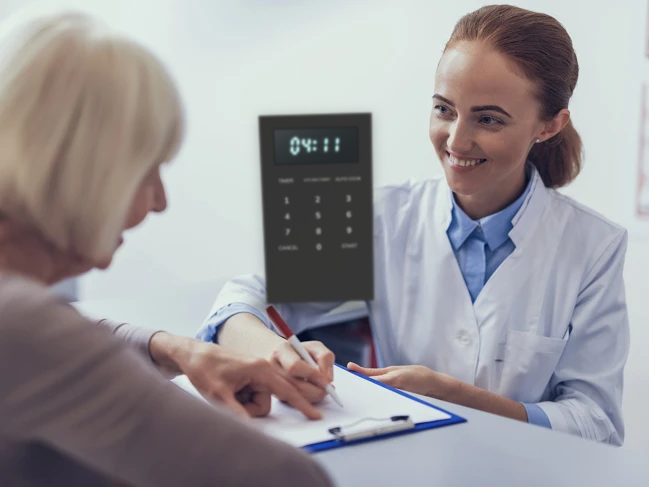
4:11
